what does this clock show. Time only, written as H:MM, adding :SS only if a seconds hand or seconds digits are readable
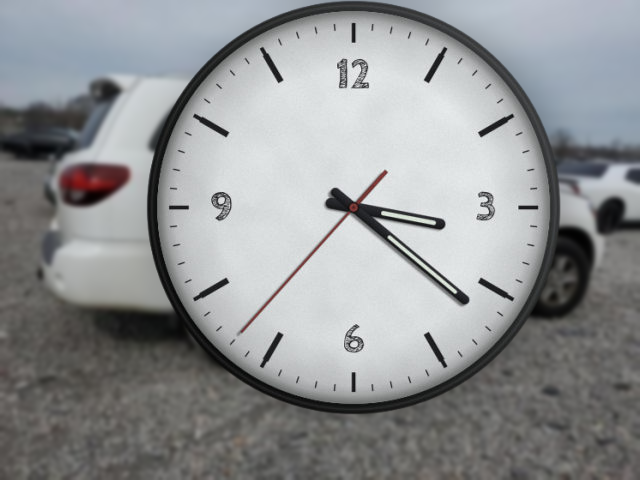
3:21:37
